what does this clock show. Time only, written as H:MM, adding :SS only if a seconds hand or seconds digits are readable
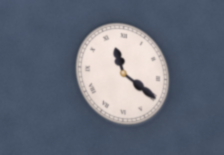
11:20
